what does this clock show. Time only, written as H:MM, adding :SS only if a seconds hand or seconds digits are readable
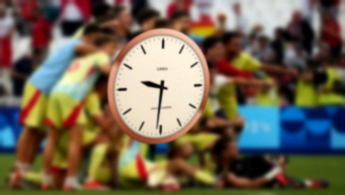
9:31
